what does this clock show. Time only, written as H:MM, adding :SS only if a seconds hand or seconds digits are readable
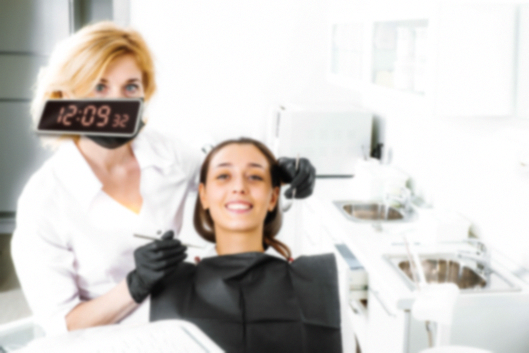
12:09
